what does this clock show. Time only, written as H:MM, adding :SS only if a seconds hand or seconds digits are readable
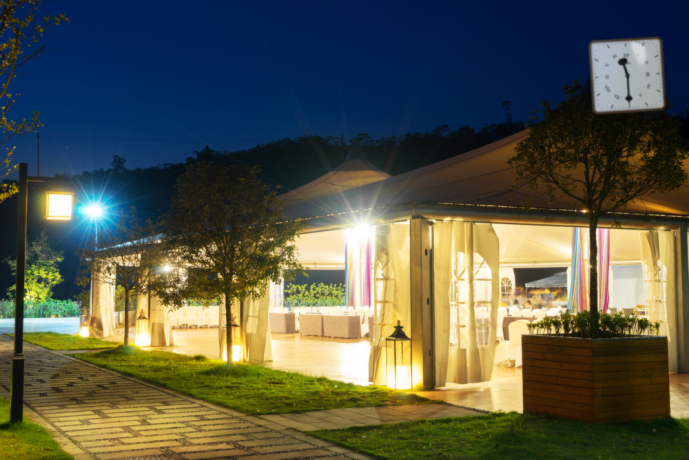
11:30
